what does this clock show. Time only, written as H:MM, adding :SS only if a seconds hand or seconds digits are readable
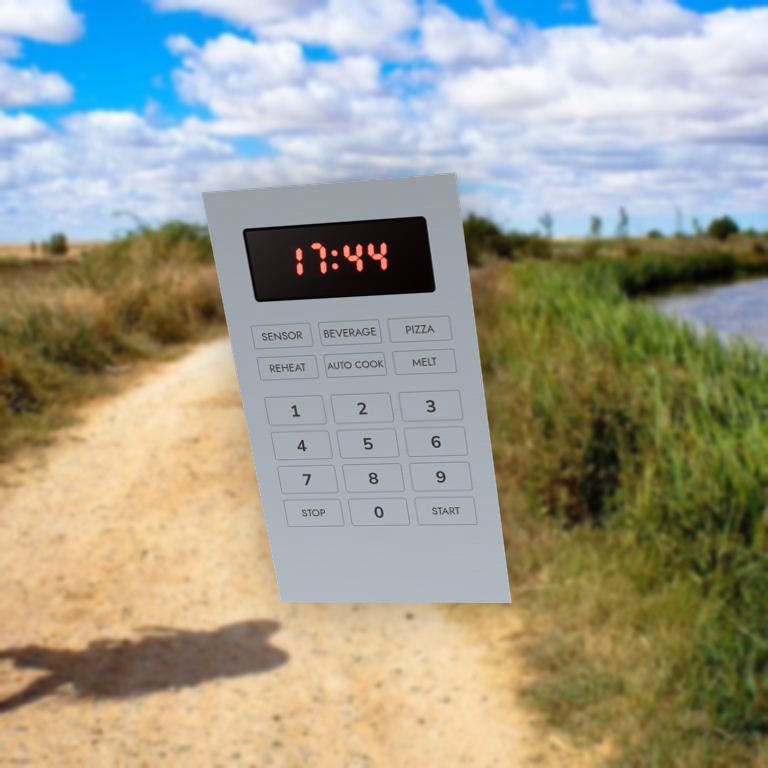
17:44
